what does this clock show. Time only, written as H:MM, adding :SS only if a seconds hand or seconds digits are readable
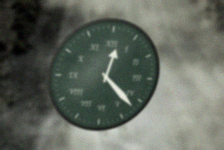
12:22
